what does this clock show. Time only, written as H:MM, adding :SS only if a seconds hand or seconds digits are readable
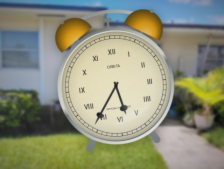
5:36
